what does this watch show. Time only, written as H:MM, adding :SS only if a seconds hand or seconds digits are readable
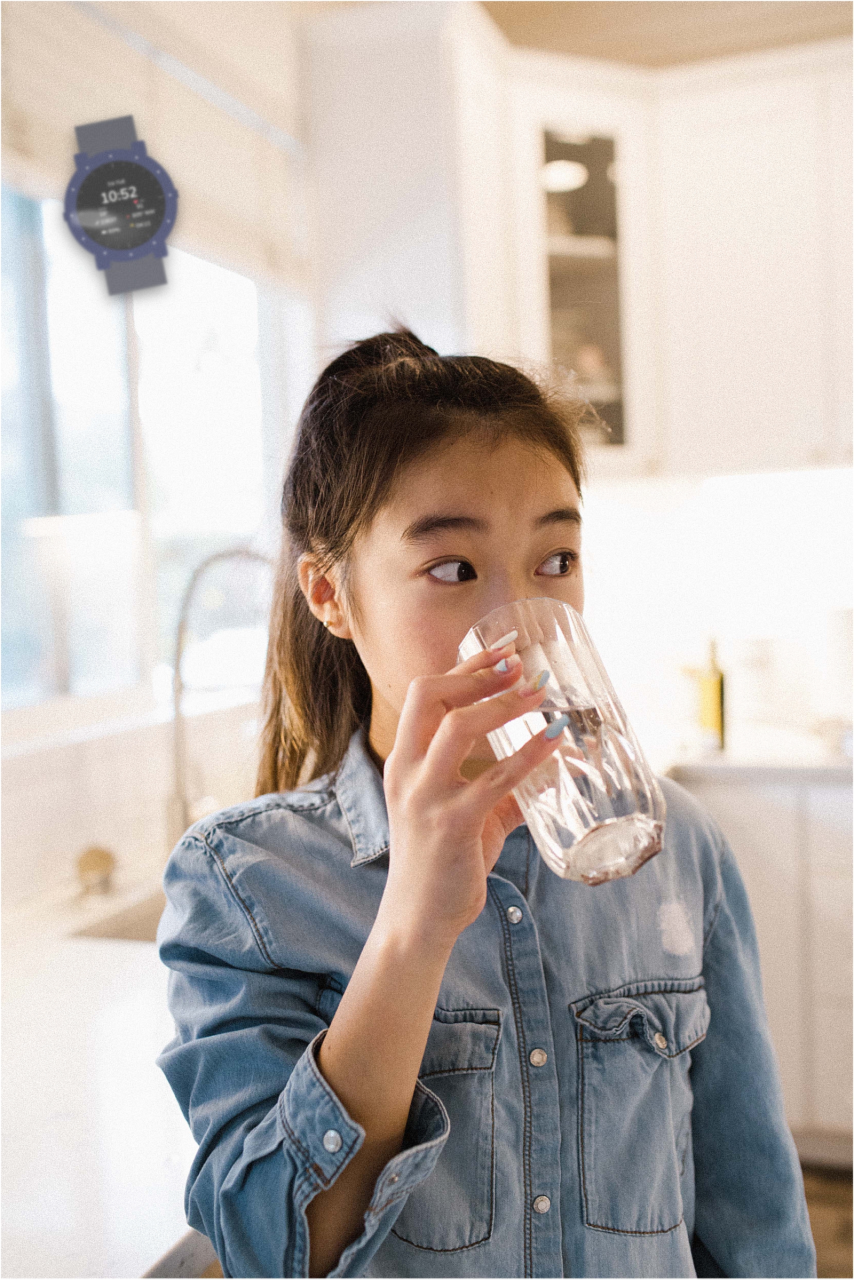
10:52
